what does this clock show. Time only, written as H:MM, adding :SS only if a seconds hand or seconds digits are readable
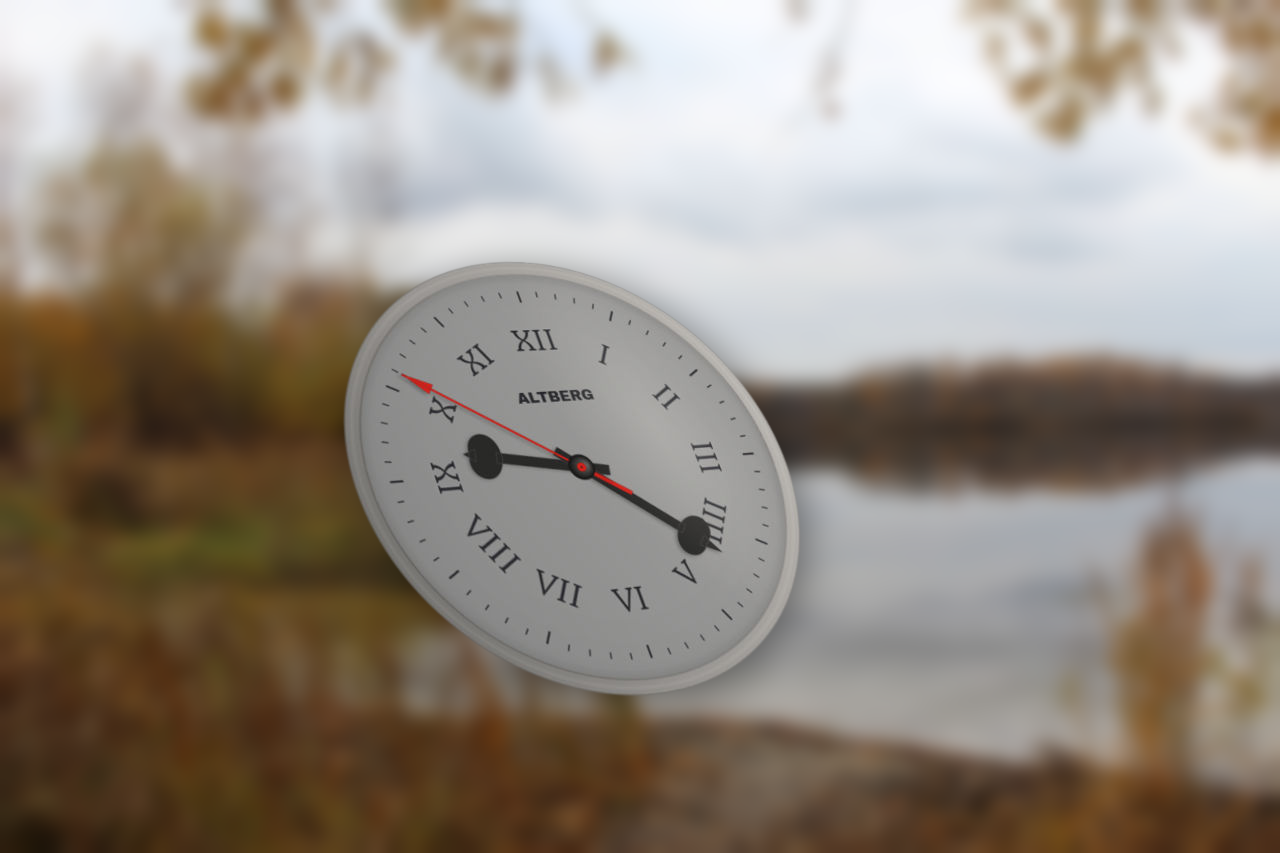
9:21:51
